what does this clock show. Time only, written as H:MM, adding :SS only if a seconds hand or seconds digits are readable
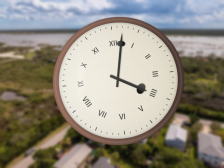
4:02
